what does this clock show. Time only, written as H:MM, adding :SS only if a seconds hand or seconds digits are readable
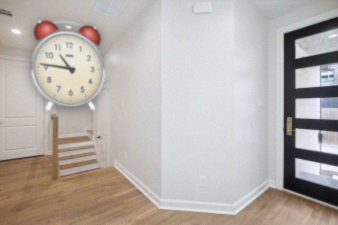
10:46
